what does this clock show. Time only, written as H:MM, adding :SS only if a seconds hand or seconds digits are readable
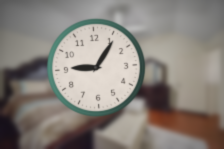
9:06
